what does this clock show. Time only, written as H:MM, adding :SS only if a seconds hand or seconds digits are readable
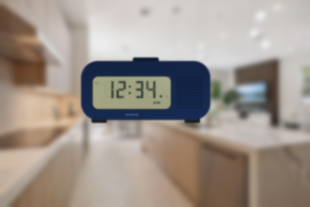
12:34
